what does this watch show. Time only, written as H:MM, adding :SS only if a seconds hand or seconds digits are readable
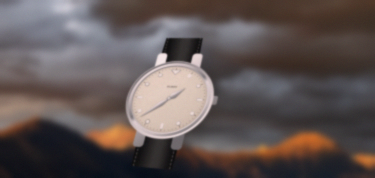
1:38
